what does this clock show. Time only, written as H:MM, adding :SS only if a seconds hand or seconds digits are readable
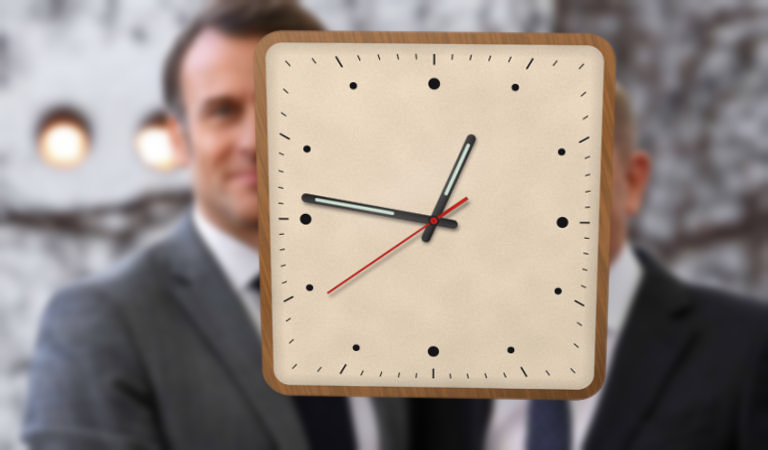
12:46:39
